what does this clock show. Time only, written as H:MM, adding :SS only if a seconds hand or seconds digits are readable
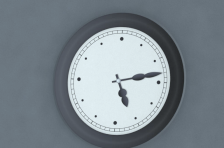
5:13
